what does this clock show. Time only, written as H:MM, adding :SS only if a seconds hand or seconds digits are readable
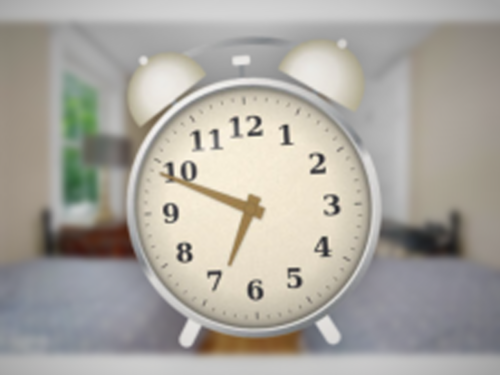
6:49
